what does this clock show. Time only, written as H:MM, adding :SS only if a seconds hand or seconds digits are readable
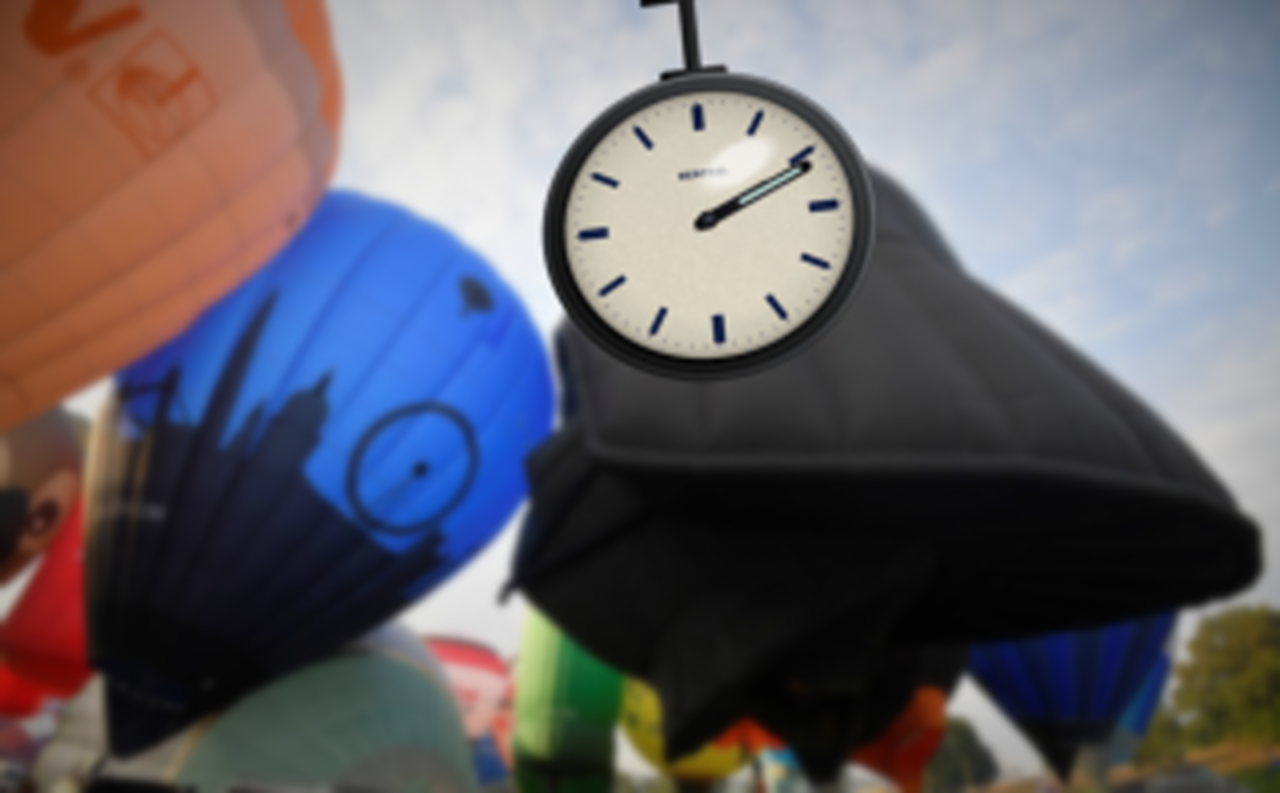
2:11
